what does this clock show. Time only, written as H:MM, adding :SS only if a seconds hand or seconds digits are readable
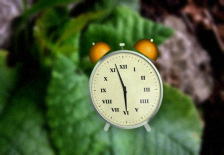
5:57
